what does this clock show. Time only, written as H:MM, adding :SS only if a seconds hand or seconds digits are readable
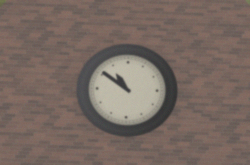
10:51
